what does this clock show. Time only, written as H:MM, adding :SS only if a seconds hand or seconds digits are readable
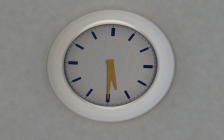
5:30
